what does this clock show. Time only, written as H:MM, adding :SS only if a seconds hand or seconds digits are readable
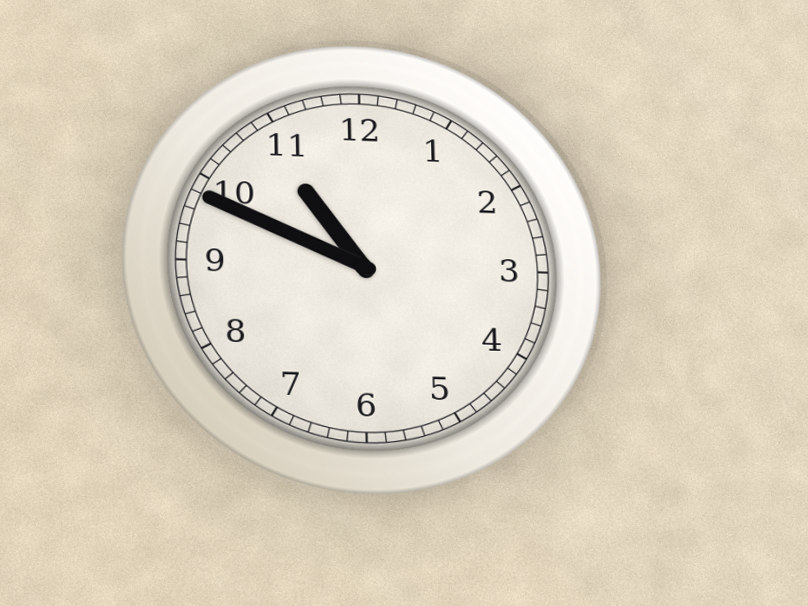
10:49
